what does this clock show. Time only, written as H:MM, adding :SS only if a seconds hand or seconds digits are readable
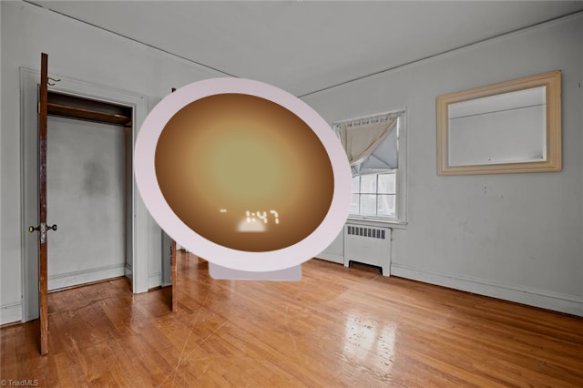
1:47
